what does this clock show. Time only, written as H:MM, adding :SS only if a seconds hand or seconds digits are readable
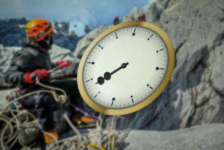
7:38
